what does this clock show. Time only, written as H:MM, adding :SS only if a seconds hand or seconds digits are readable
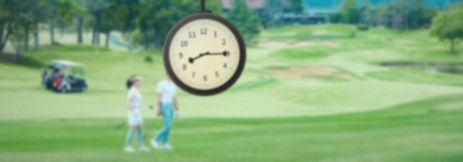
8:15
